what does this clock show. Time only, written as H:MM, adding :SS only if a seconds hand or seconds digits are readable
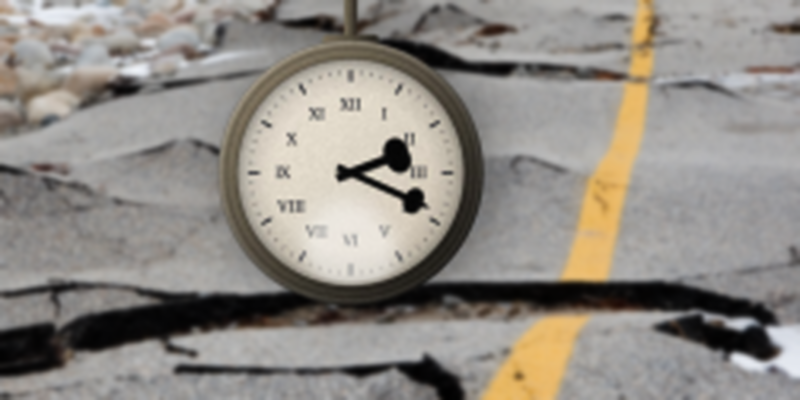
2:19
